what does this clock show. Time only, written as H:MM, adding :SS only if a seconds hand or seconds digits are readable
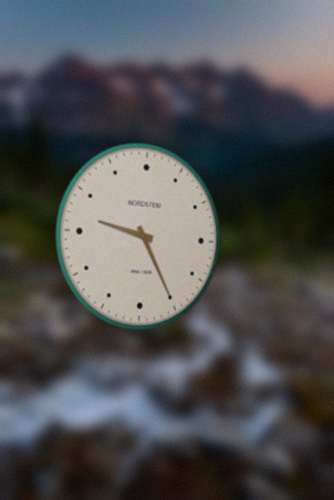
9:25
